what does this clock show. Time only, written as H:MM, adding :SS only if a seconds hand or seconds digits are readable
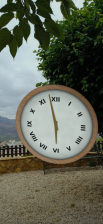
5:58
